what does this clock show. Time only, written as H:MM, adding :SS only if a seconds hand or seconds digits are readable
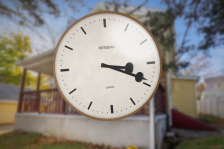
3:19
